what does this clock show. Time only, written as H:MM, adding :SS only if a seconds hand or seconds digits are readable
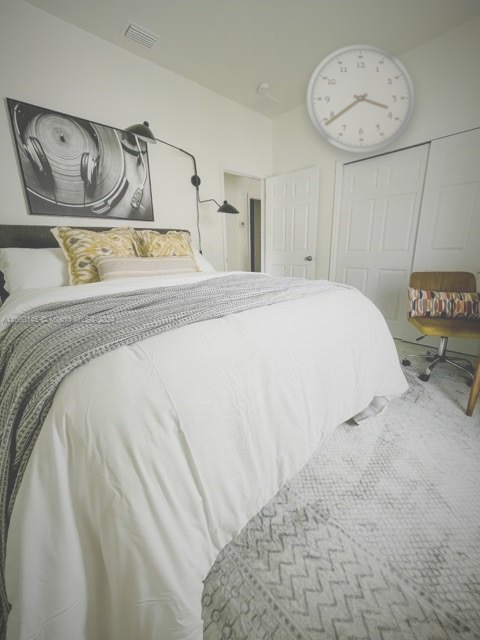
3:39
